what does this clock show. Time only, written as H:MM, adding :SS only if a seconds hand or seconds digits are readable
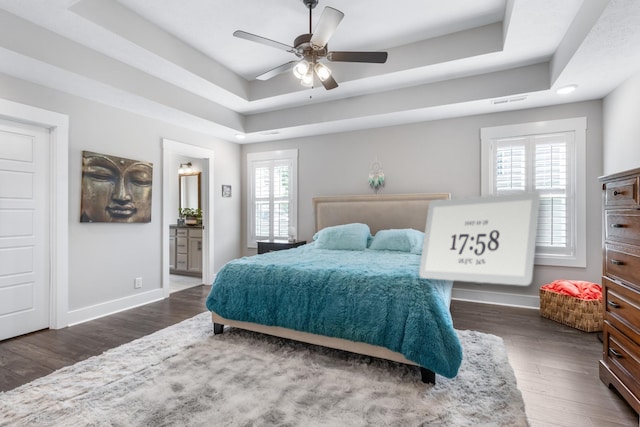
17:58
